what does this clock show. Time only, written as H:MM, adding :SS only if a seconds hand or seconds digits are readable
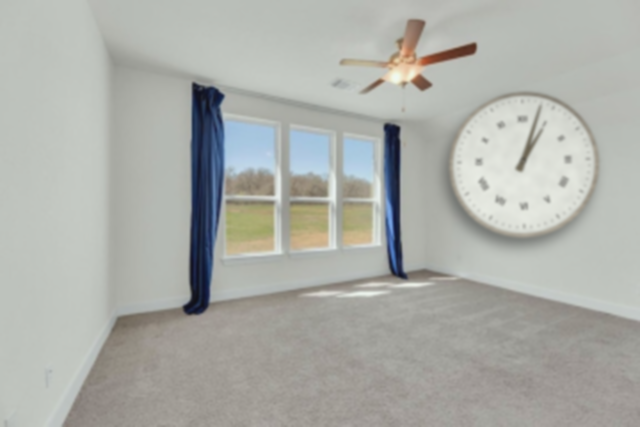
1:03
